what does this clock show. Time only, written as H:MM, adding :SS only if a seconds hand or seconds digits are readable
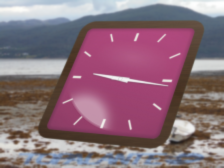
9:16
